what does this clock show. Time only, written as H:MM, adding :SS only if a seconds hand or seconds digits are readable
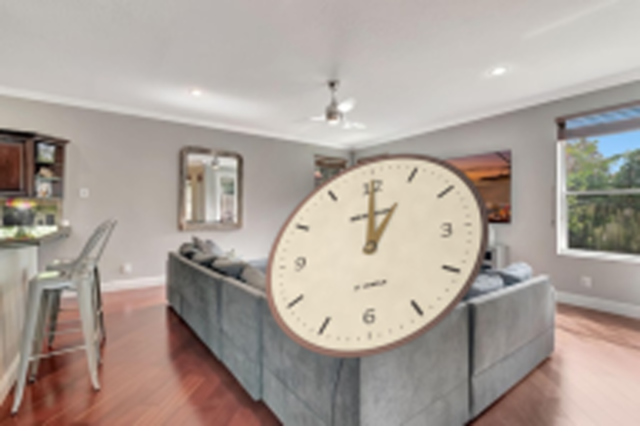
1:00
